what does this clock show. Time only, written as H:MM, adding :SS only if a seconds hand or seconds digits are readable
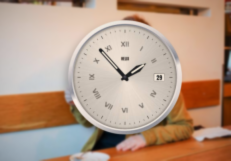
1:53
